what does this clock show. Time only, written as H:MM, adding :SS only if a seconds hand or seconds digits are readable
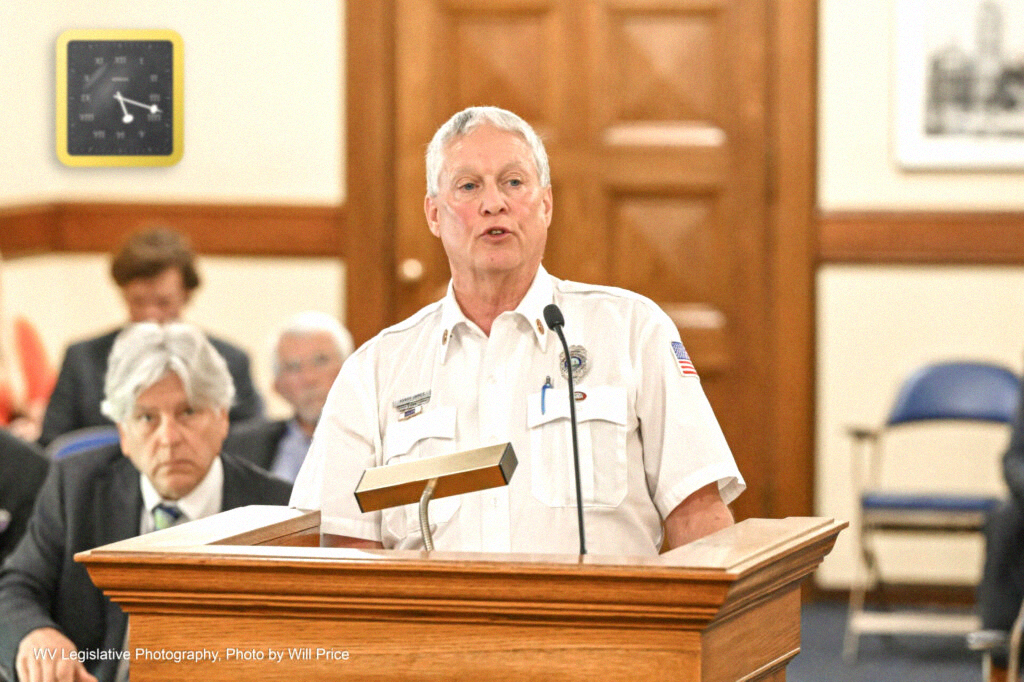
5:18
